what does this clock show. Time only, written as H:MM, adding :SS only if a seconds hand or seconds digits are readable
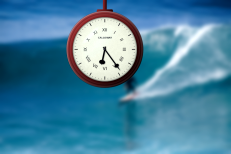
6:24
